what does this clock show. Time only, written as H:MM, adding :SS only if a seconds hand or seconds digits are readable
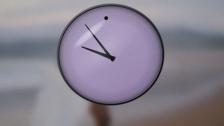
9:55
